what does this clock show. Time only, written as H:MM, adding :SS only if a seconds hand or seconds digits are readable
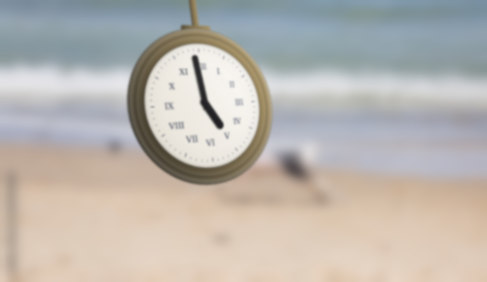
4:59
